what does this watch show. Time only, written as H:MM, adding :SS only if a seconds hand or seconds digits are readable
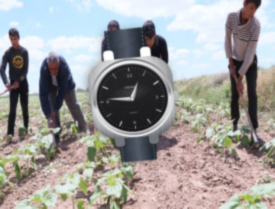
12:46
